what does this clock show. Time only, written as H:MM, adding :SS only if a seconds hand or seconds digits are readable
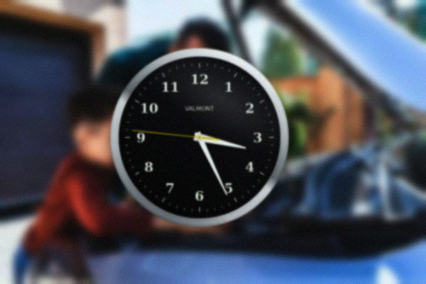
3:25:46
